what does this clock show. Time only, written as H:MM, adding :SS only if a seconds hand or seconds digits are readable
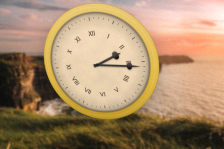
2:16
